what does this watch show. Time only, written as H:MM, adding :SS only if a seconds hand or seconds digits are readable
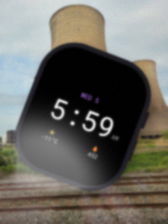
5:59
